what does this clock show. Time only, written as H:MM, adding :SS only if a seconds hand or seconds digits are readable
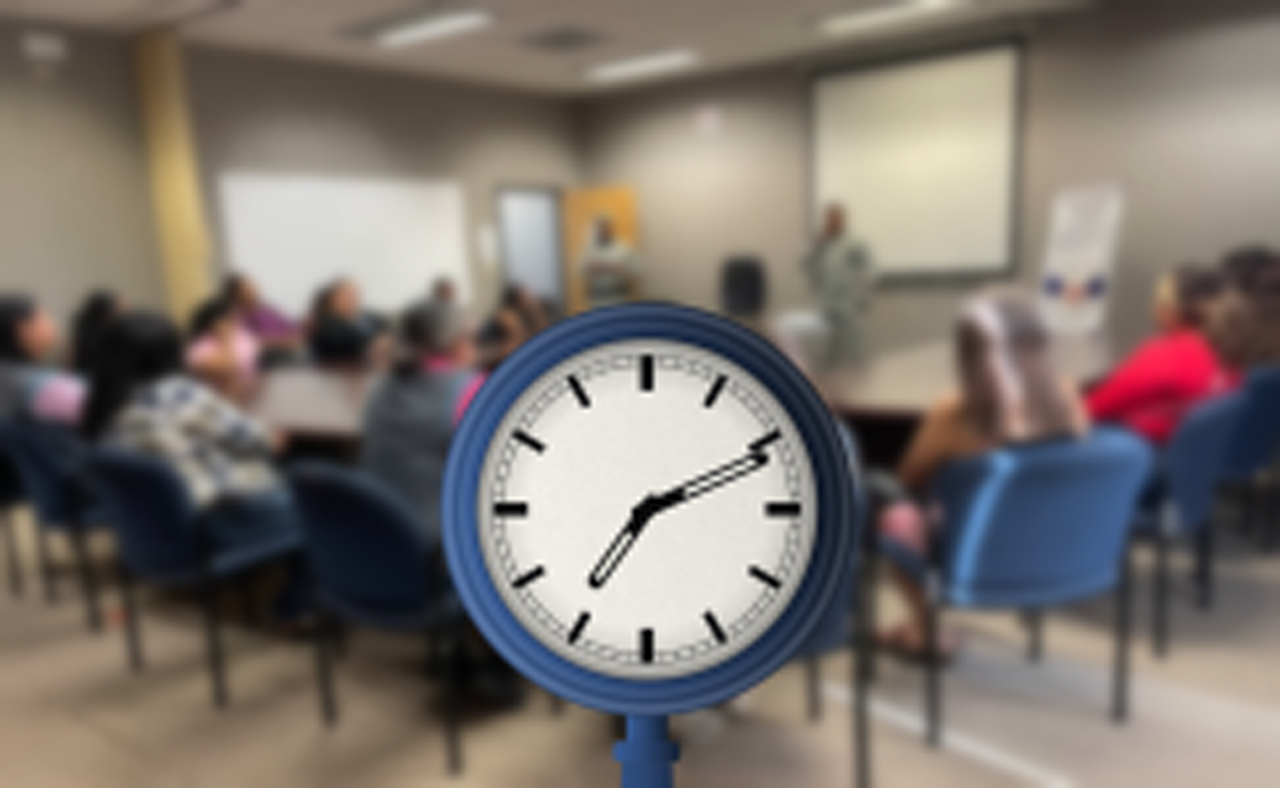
7:11
